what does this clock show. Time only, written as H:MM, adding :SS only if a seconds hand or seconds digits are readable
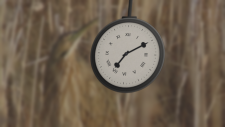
7:10
